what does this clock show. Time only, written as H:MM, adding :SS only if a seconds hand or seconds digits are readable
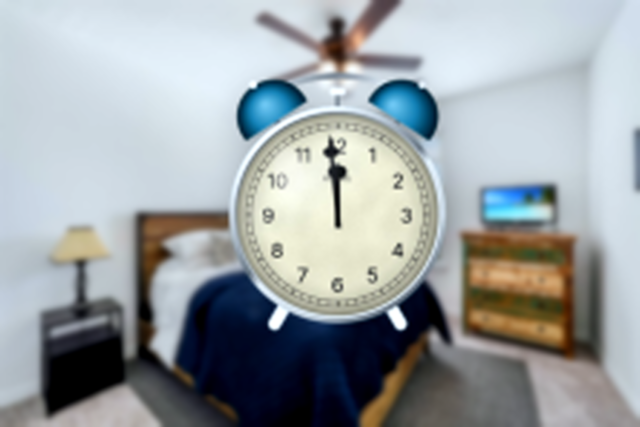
11:59
